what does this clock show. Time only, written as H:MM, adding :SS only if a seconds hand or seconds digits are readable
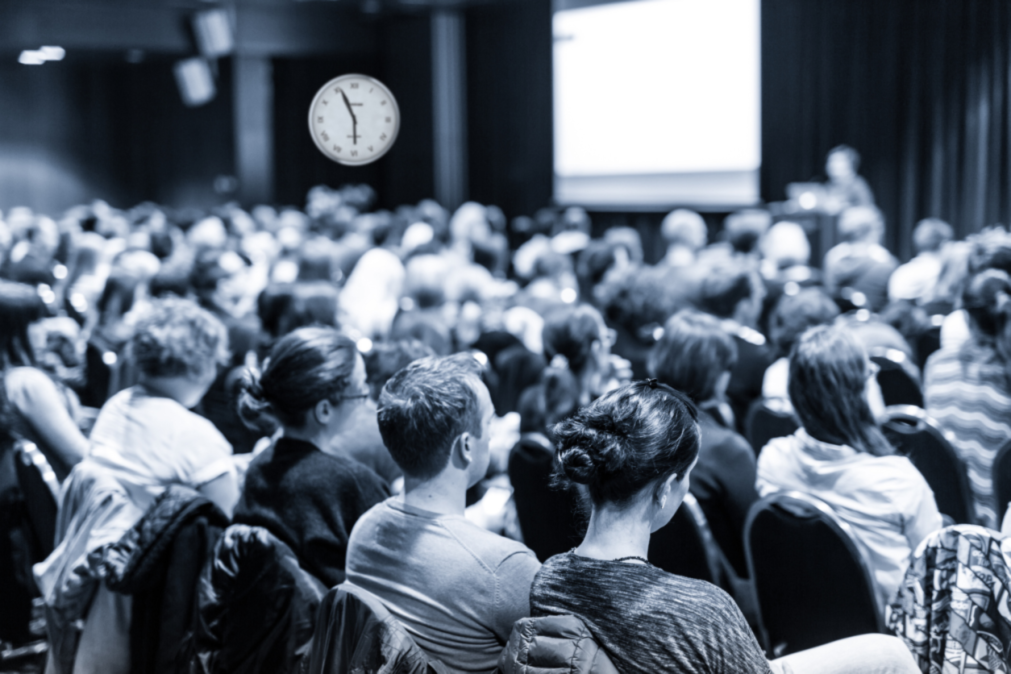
5:56
